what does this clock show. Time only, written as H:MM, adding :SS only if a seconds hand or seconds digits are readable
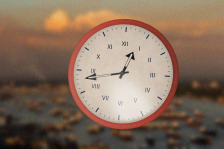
12:43
